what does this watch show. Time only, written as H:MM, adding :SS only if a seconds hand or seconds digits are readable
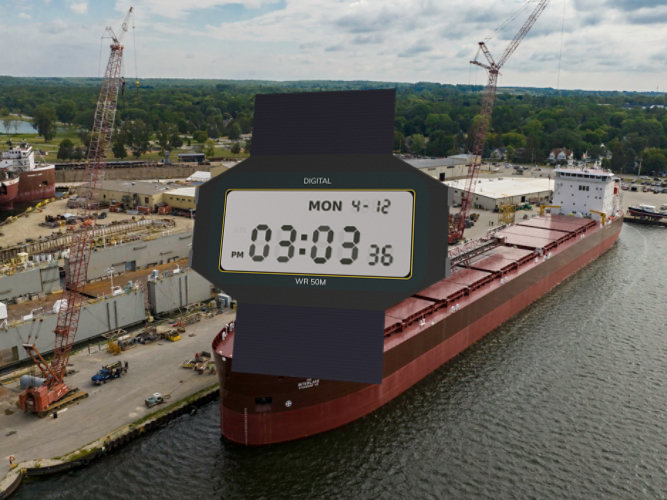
3:03:36
